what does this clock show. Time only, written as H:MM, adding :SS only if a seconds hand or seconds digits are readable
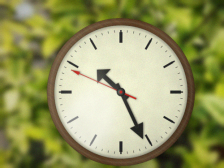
10:25:49
